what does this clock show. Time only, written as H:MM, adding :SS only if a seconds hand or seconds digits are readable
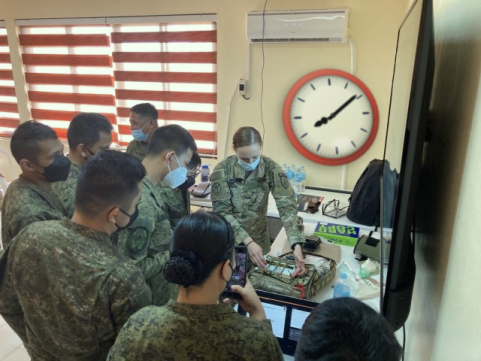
8:09
